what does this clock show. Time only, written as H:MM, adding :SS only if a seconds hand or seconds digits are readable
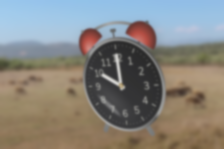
10:00
